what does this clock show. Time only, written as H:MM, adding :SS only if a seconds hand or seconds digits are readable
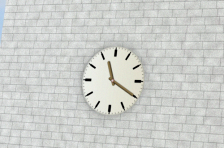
11:20
